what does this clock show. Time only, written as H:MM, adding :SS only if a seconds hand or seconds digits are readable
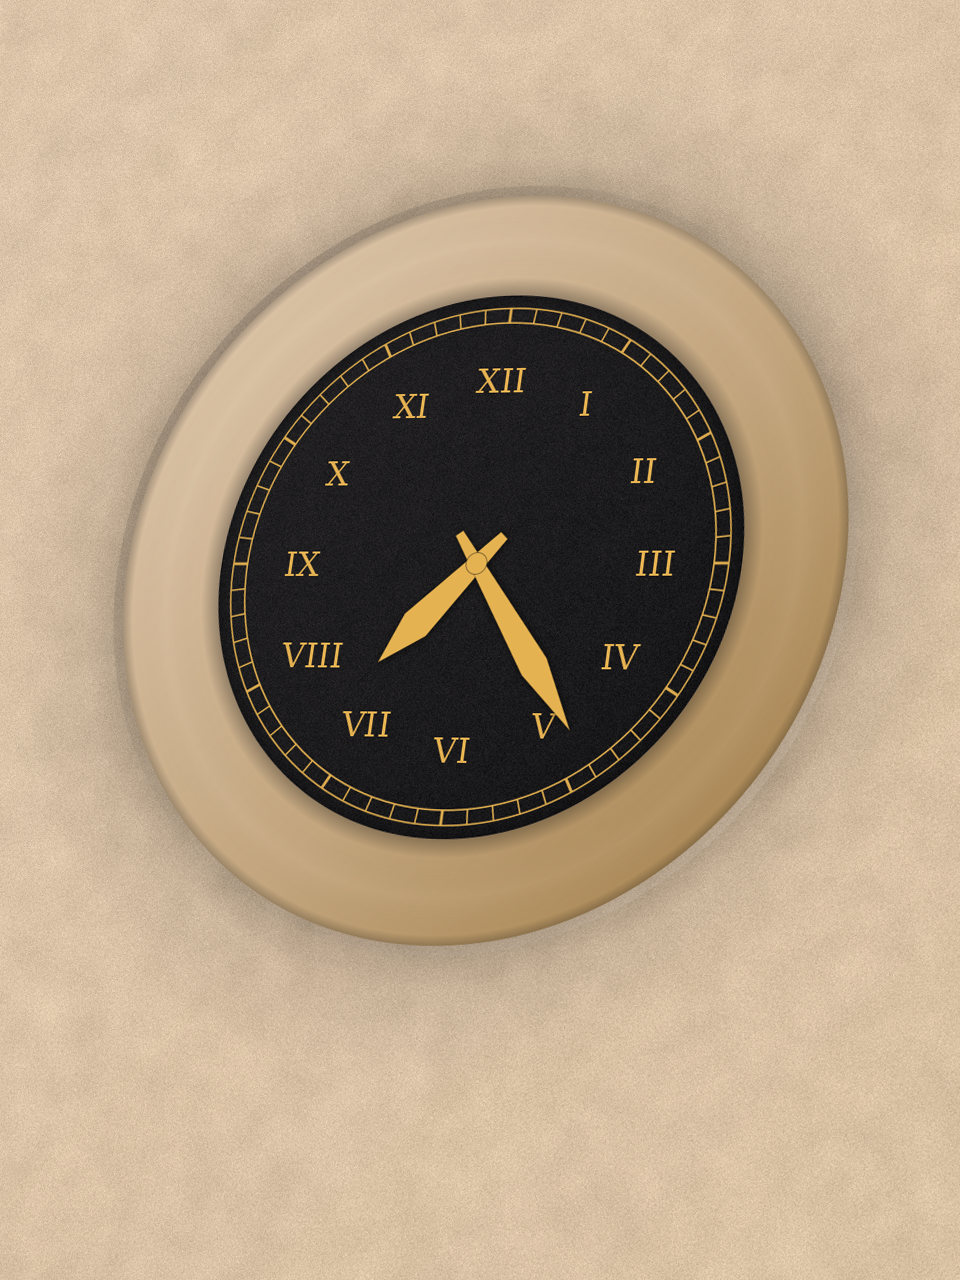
7:24
